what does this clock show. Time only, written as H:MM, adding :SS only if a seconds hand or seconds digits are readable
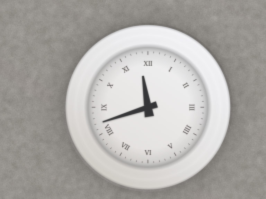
11:42
